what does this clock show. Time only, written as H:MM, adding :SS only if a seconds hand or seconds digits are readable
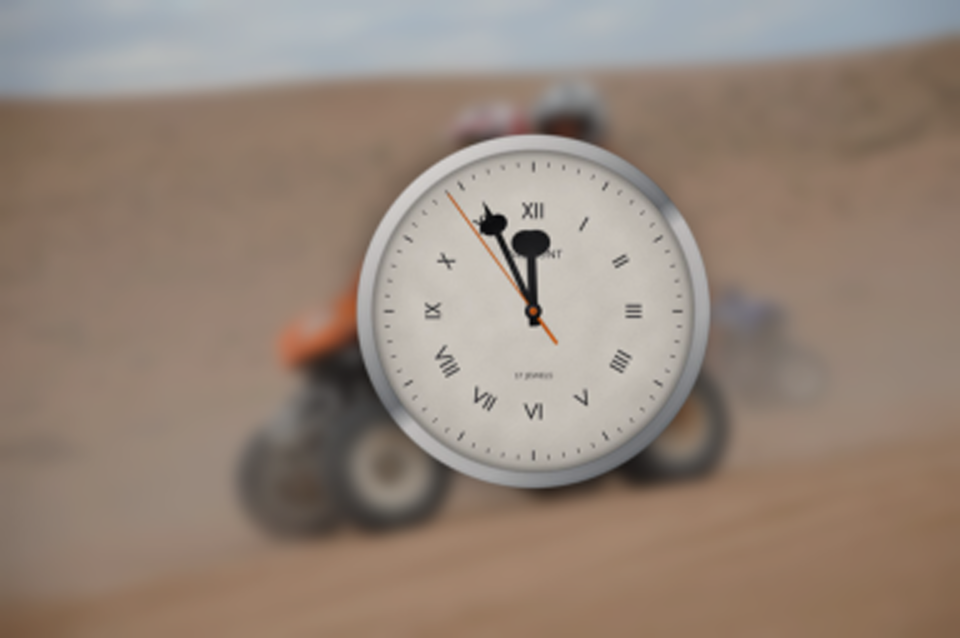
11:55:54
